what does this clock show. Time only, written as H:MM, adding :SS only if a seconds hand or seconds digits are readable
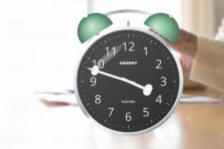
3:48
